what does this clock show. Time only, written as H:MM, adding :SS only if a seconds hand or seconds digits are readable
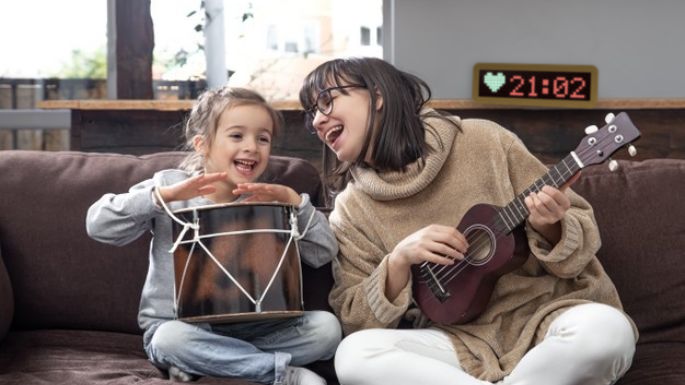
21:02
